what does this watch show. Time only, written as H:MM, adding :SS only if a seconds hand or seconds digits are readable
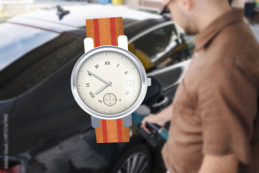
7:51
